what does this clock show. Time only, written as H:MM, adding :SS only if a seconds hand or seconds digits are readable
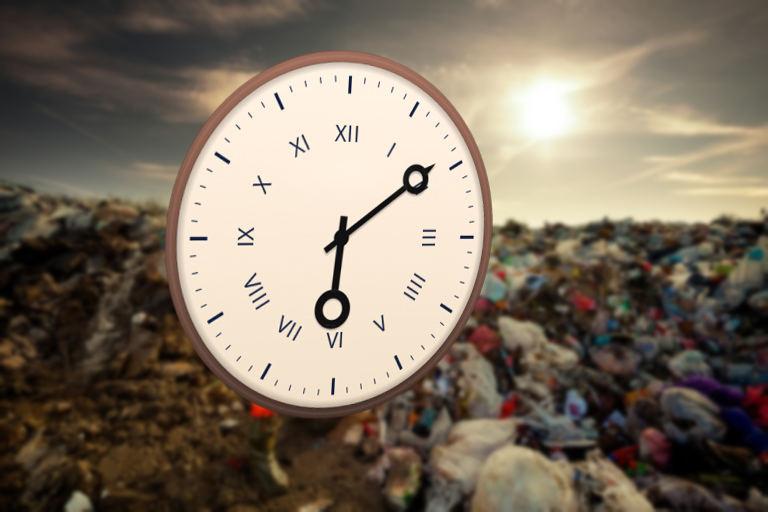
6:09
